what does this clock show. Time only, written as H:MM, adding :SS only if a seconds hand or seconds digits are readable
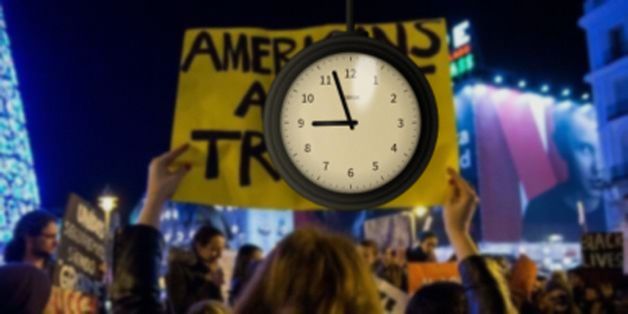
8:57
